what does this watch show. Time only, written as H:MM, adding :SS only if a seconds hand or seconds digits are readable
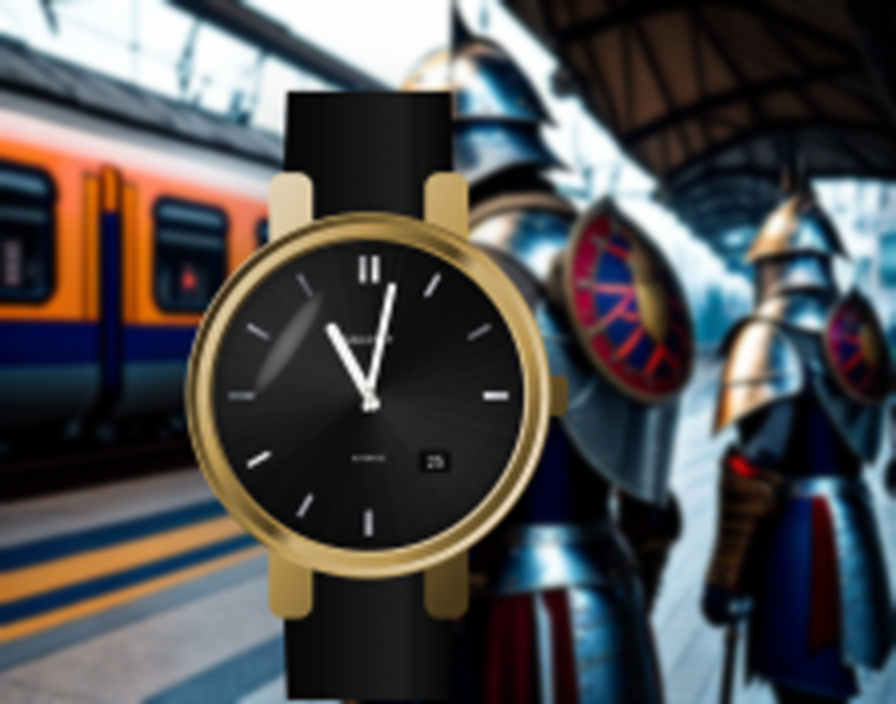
11:02
